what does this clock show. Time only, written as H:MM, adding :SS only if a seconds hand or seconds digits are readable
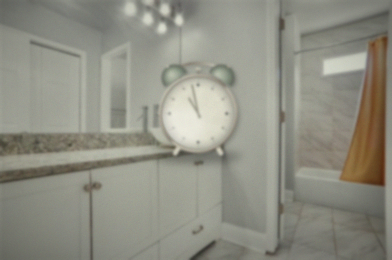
10:58
